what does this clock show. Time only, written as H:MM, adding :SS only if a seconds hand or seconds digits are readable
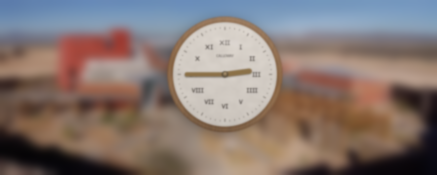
2:45
